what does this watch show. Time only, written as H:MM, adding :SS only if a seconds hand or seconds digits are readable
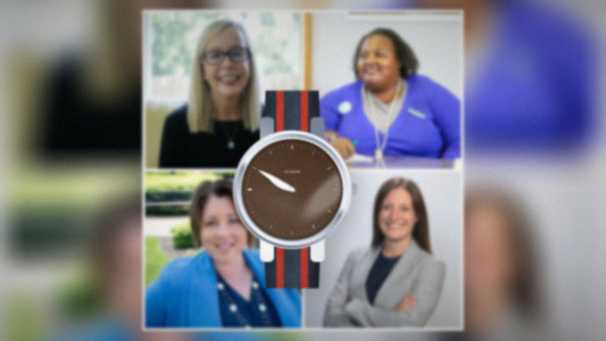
9:50
